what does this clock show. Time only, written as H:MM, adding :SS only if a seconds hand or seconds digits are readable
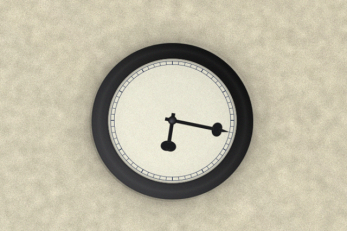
6:17
